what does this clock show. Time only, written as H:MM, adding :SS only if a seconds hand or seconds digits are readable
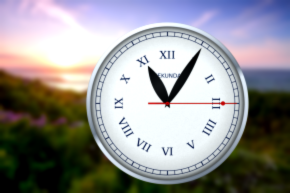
11:05:15
